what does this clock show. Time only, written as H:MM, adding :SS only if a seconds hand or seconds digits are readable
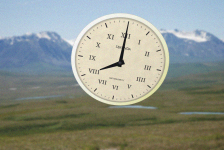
8:00
